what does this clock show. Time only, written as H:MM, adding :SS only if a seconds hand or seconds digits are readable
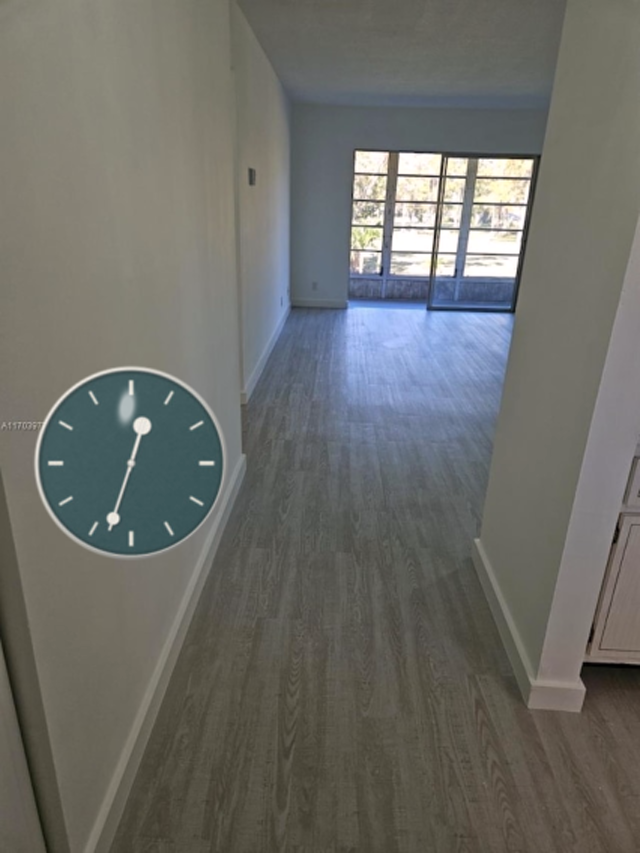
12:33
